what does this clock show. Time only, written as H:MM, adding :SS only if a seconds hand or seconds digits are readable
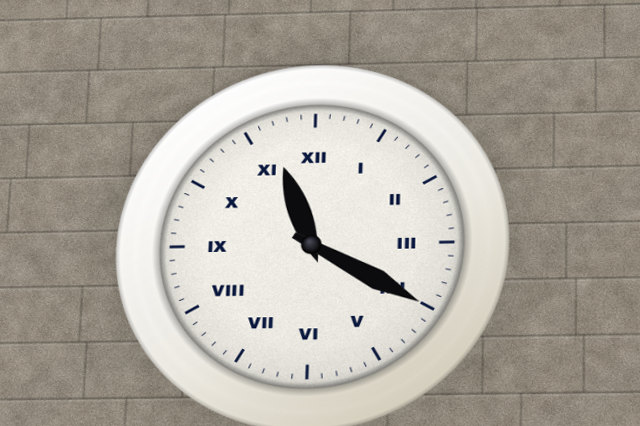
11:20
